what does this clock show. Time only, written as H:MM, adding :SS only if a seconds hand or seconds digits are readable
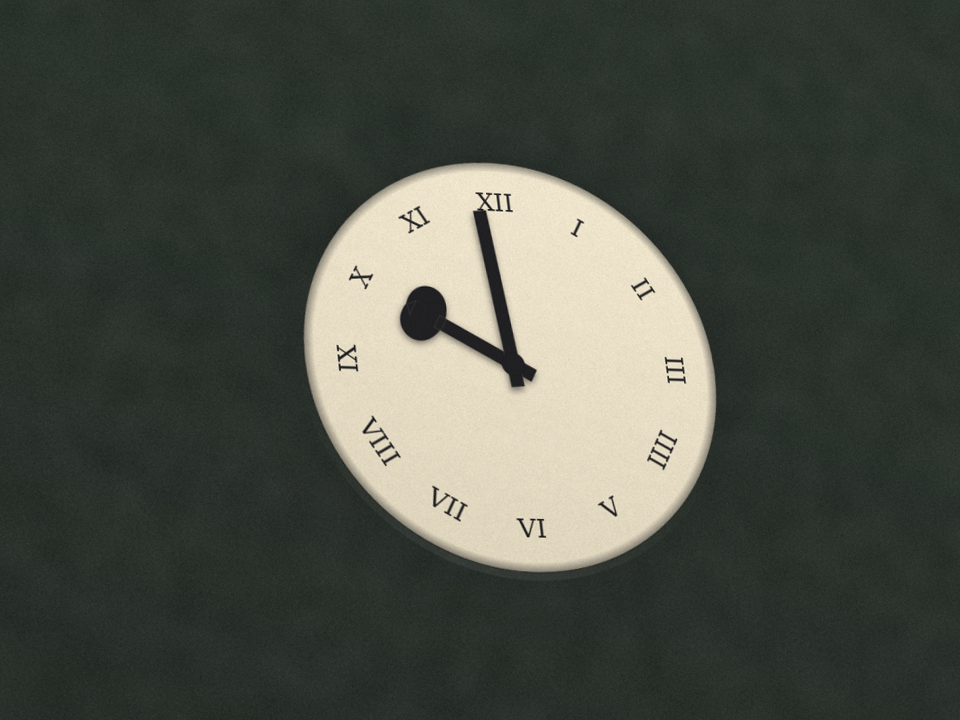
9:59
